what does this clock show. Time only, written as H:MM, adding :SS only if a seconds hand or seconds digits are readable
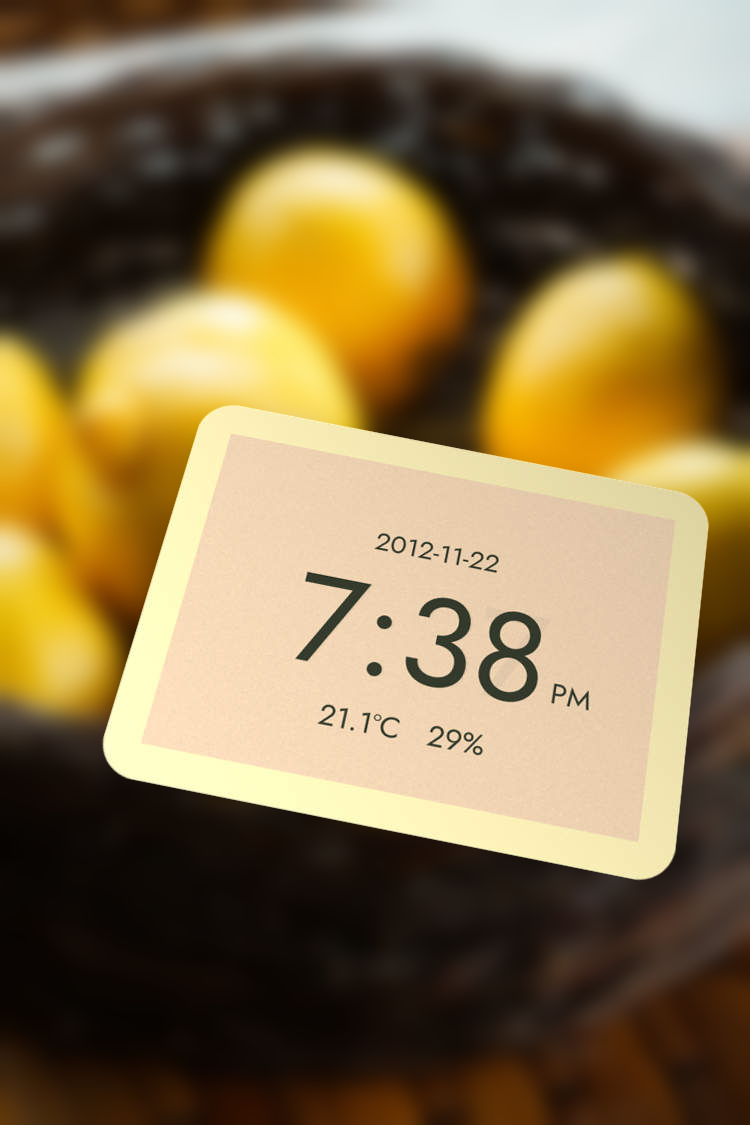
7:38
